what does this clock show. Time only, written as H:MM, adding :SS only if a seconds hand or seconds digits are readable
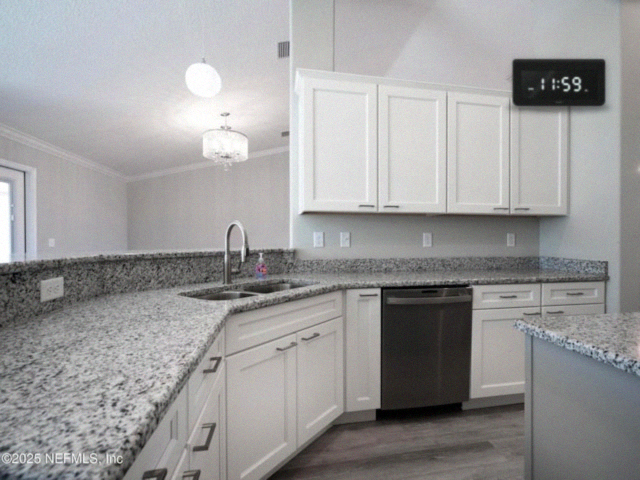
11:59
